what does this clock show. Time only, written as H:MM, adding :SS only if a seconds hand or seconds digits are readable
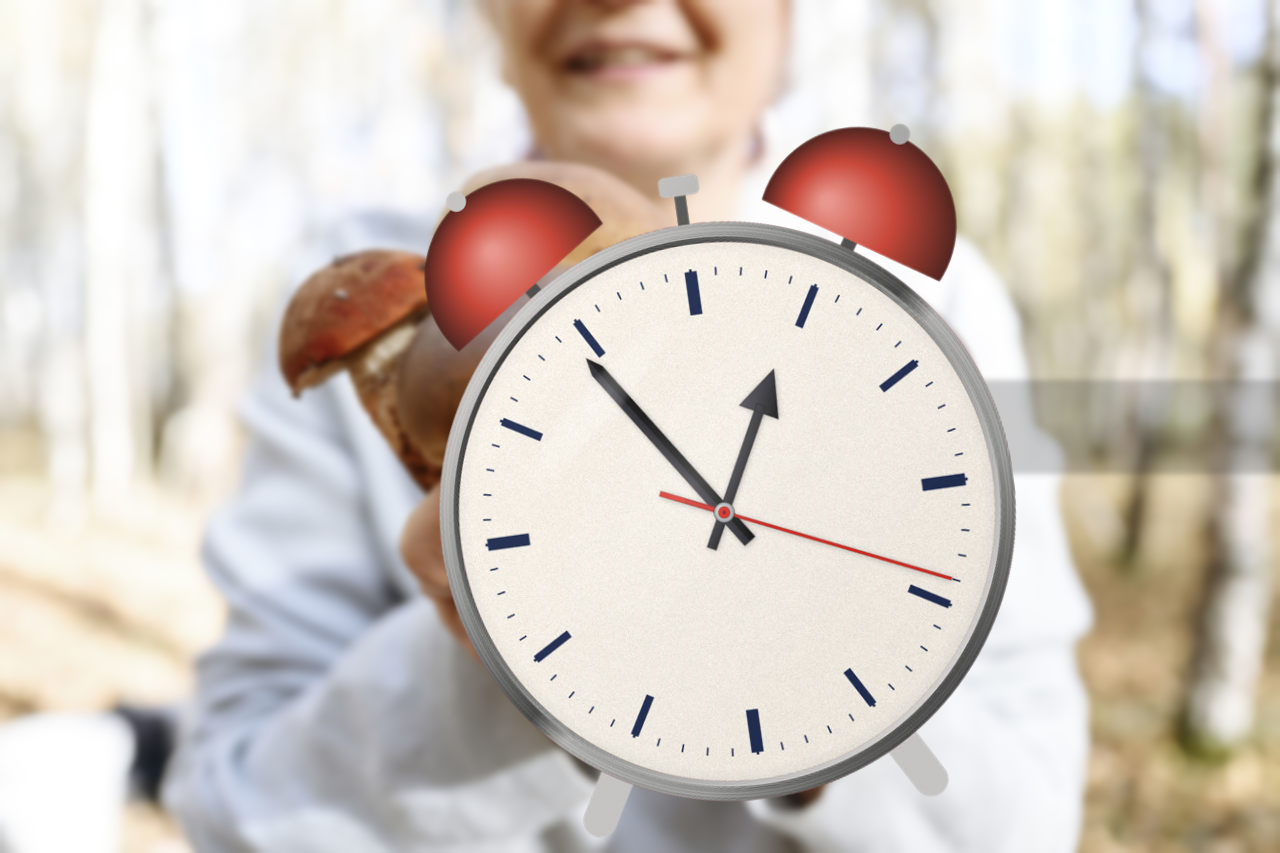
12:54:19
